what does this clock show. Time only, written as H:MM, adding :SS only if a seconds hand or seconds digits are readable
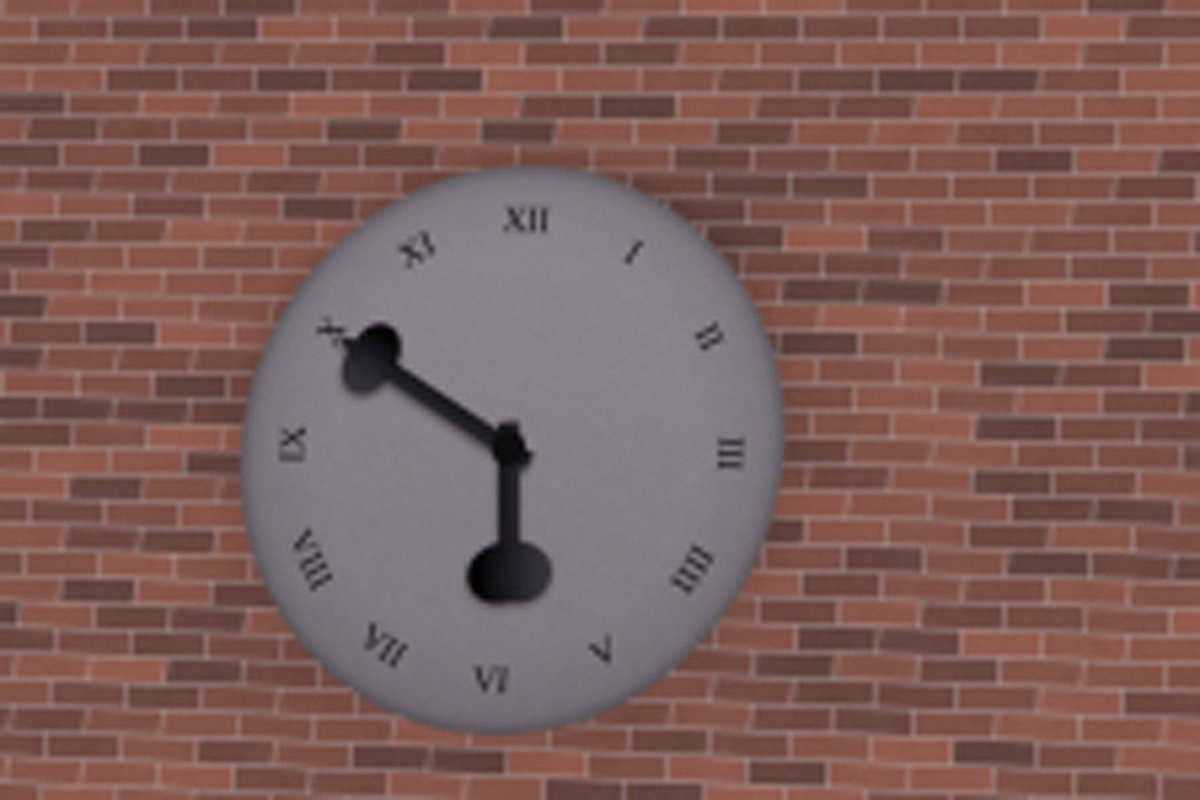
5:50
